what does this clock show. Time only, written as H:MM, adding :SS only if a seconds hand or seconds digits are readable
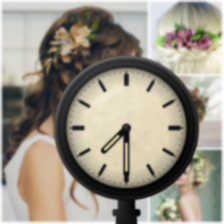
7:30
